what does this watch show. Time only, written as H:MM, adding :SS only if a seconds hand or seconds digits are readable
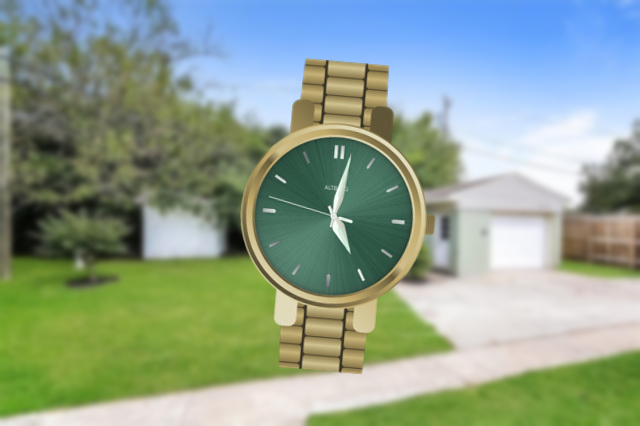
5:01:47
